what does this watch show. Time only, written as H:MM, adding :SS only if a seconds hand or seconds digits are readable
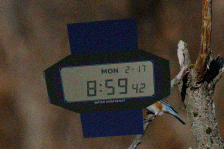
8:59:42
